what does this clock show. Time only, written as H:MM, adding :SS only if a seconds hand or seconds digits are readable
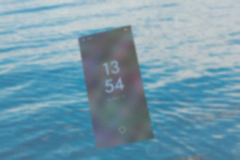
13:54
